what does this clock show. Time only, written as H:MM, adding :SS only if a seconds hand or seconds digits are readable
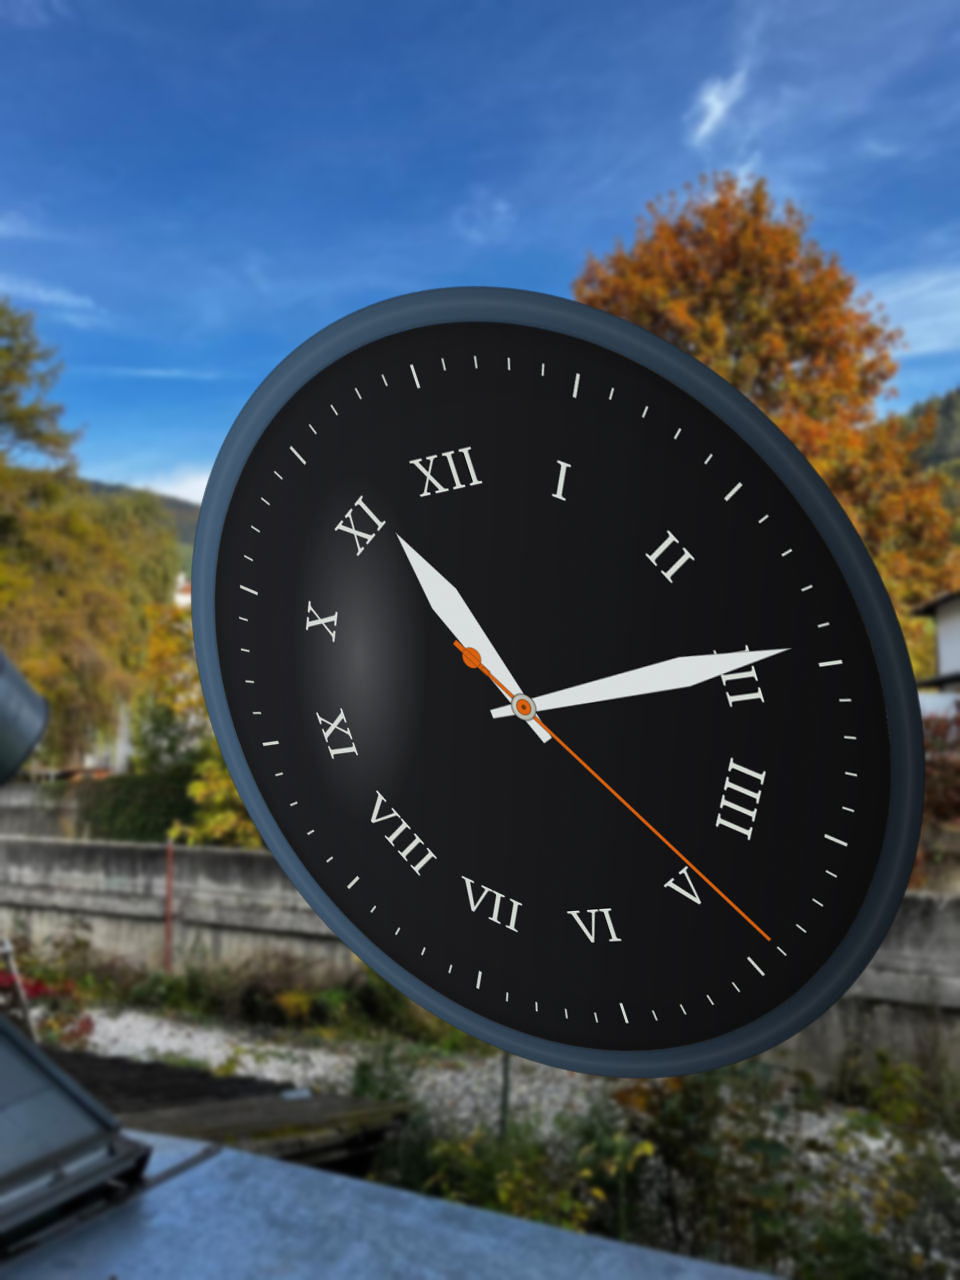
11:14:24
